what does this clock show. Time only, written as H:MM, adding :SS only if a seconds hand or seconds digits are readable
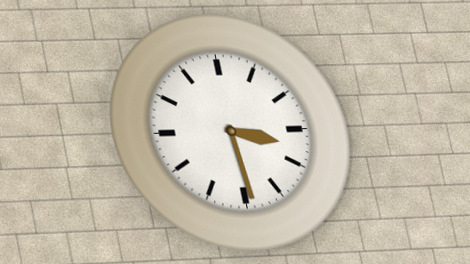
3:29
